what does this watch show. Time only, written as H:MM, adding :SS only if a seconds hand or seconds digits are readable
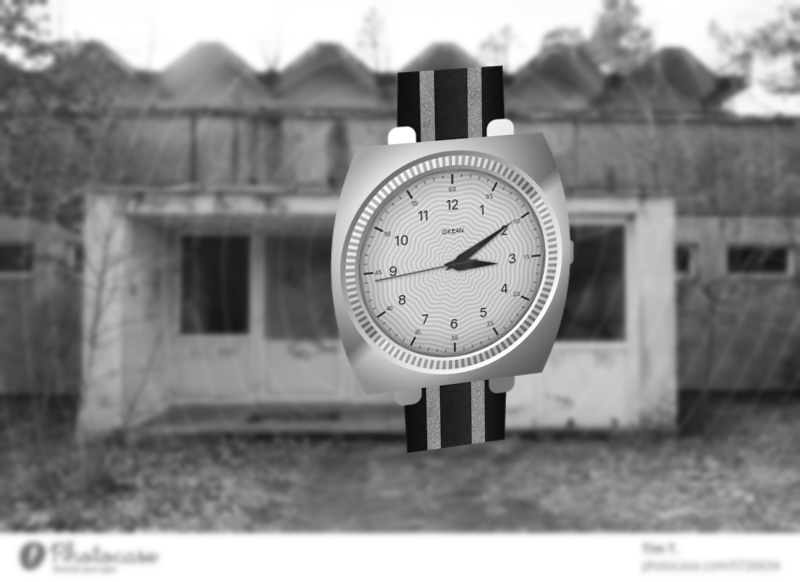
3:09:44
